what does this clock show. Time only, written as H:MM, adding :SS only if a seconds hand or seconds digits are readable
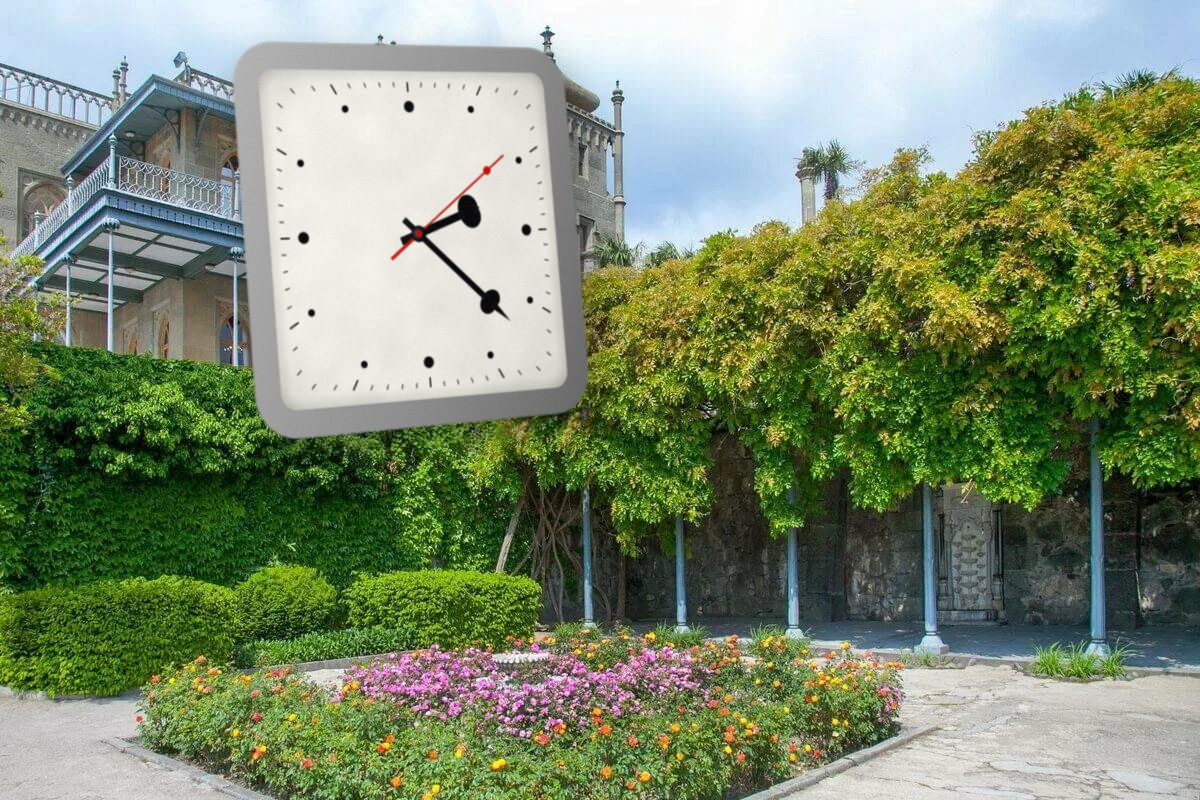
2:22:09
